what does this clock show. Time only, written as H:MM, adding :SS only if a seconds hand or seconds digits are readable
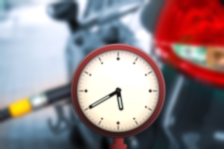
5:40
